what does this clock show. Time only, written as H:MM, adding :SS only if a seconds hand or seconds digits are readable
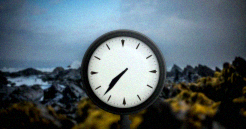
7:37
